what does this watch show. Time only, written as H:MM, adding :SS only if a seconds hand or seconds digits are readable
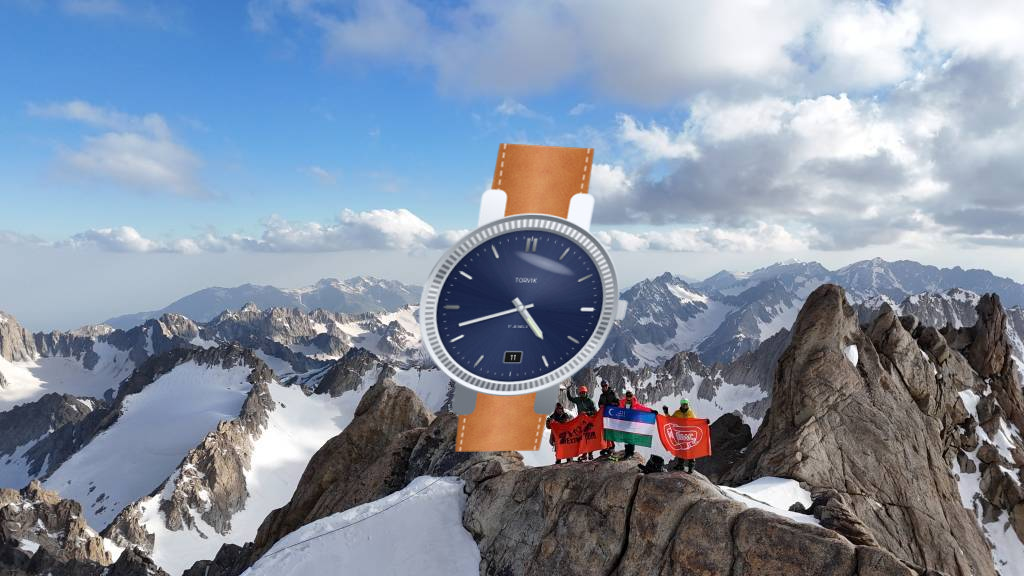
4:42
